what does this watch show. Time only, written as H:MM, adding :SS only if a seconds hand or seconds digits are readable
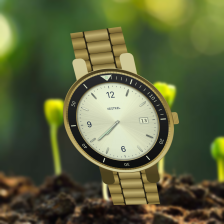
7:39
